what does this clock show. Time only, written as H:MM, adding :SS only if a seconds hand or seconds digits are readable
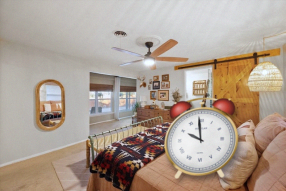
9:59
